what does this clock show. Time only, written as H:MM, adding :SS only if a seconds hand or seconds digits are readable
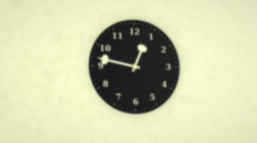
12:47
